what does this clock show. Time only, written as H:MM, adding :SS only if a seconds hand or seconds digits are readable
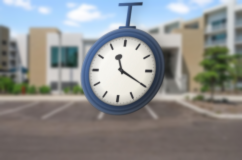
11:20
